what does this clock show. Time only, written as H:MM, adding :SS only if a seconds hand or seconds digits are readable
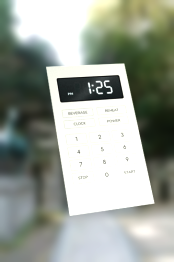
1:25
